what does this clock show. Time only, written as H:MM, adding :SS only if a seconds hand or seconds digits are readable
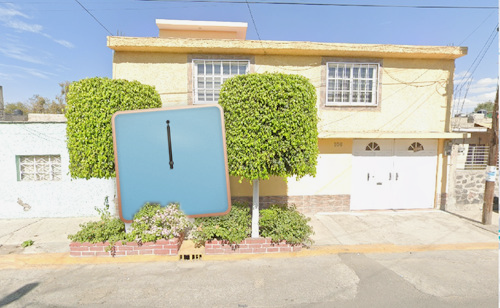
12:00
